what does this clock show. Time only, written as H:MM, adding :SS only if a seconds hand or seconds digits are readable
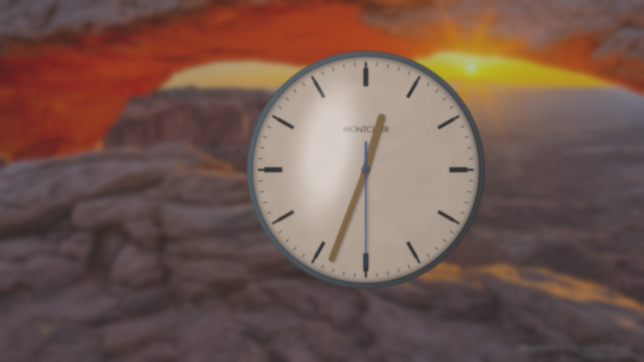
12:33:30
